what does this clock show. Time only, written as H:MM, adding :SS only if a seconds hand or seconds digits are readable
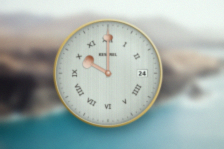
10:00
